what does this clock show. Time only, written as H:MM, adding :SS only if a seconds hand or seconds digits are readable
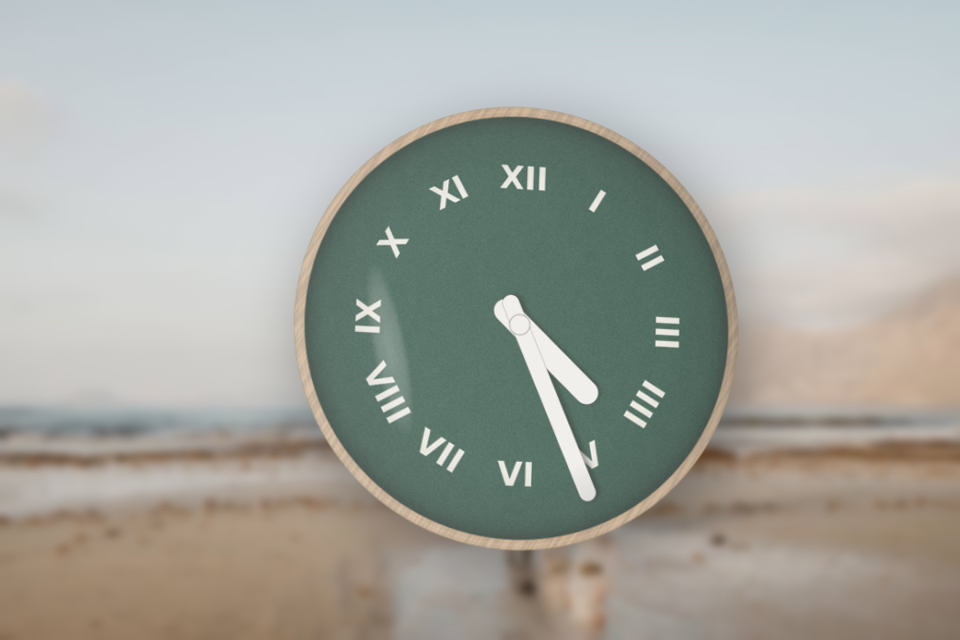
4:26
